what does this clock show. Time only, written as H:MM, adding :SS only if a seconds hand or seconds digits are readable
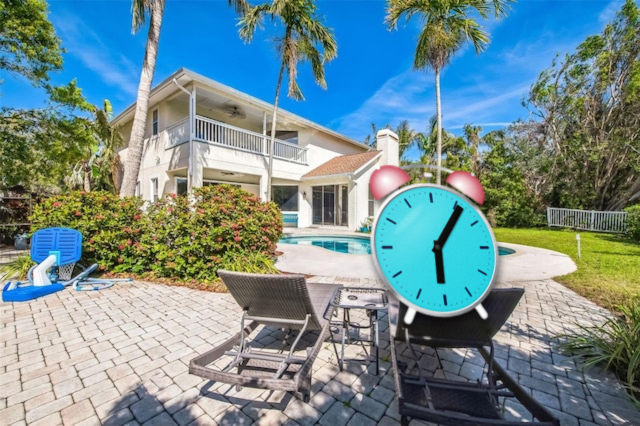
6:06
